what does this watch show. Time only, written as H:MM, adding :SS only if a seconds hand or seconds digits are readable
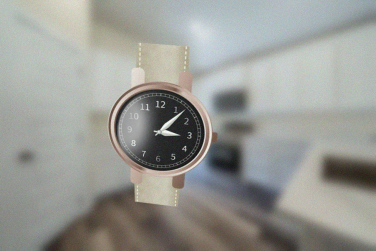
3:07
